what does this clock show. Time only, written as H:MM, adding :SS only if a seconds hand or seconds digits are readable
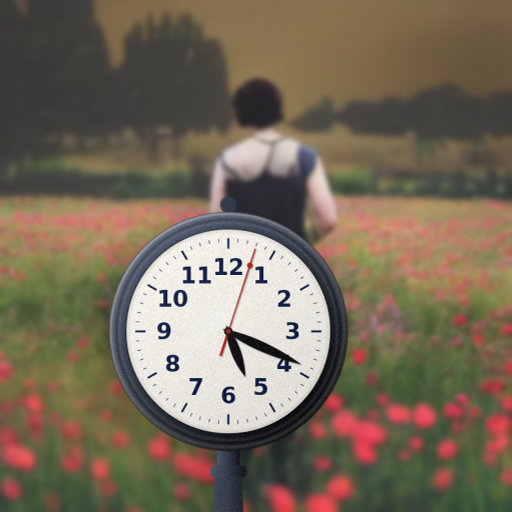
5:19:03
